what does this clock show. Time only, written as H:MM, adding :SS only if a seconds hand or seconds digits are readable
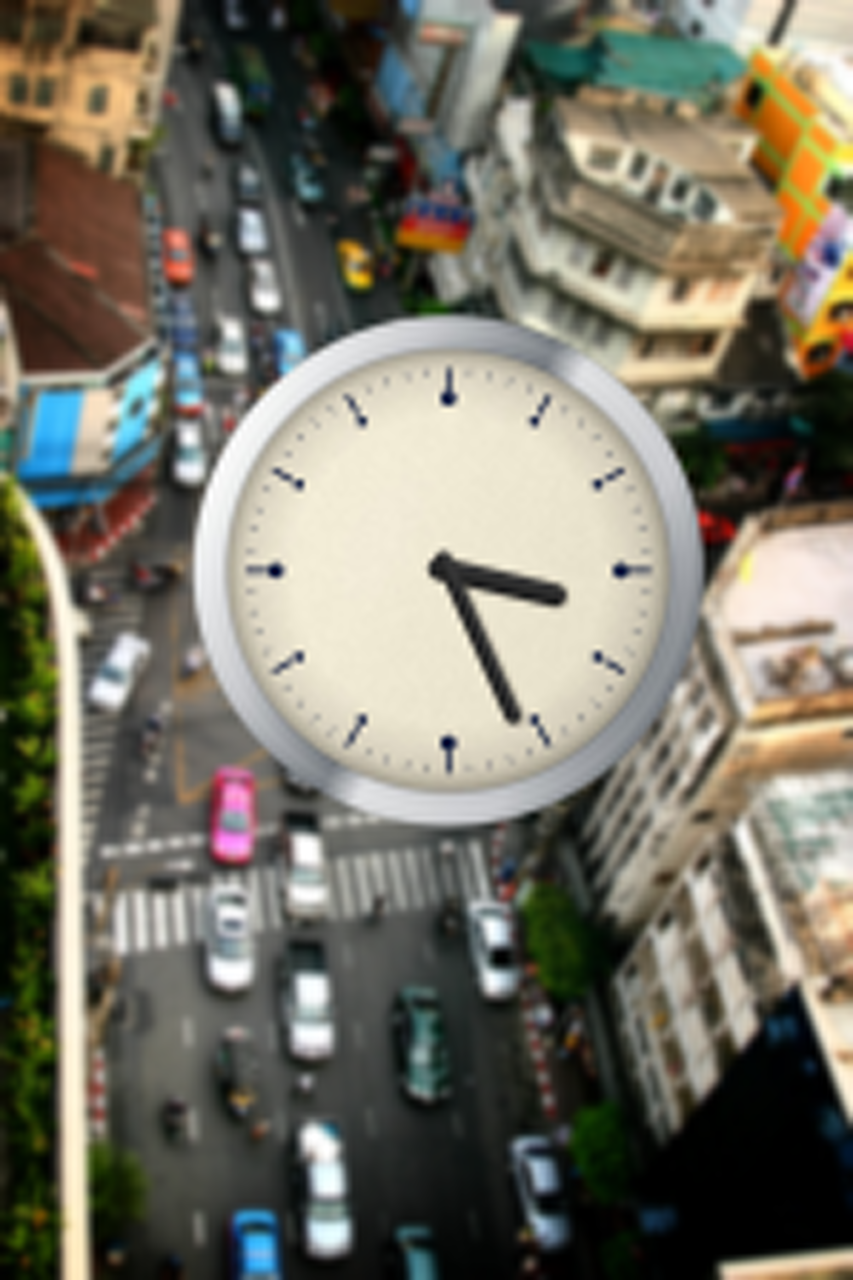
3:26
